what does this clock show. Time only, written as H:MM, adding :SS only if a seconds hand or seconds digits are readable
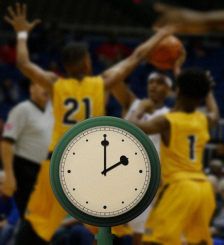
2:00
